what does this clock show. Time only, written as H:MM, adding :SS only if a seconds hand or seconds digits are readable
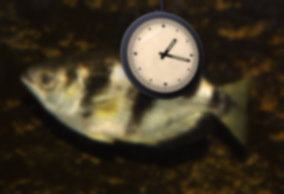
1:17
